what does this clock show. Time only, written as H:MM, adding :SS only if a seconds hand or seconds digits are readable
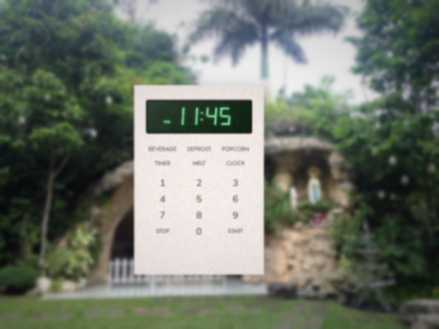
11:45
